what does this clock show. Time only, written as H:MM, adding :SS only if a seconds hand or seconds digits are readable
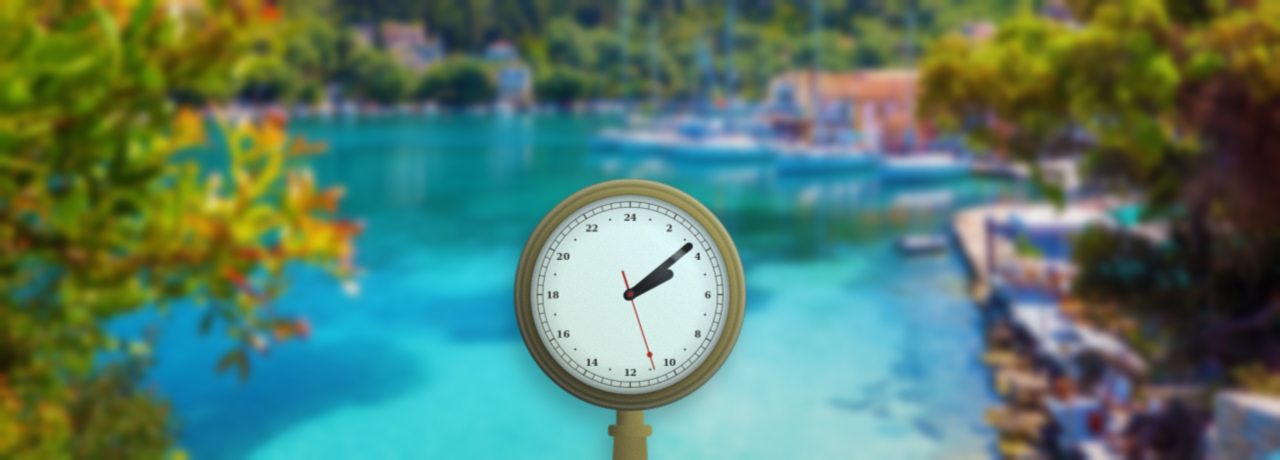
4:08:27
